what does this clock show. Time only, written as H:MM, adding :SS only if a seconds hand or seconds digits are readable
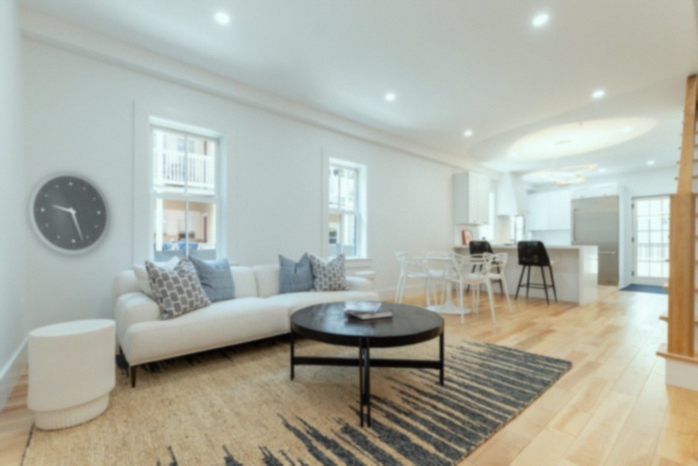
9:27
